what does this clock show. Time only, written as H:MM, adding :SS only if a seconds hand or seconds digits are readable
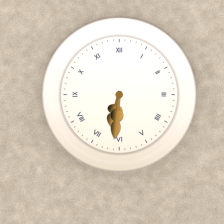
6:31
